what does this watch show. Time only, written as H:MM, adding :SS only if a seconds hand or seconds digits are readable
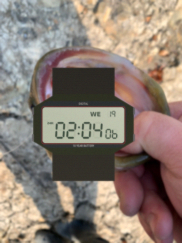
2:04:06
